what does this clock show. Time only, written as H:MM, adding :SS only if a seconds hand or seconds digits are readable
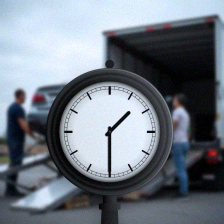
1:30
